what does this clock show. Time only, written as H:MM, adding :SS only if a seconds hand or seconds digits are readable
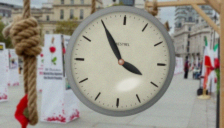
3:55
